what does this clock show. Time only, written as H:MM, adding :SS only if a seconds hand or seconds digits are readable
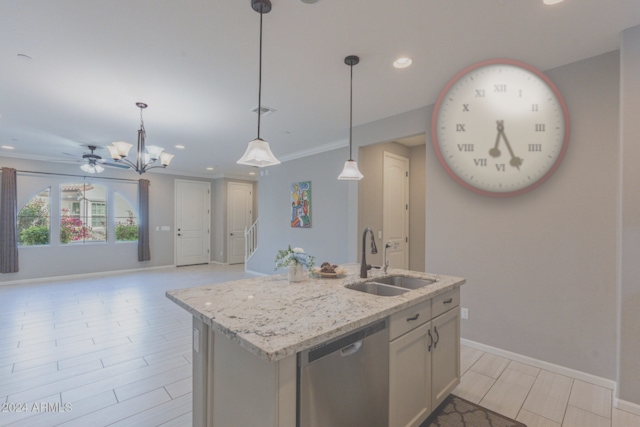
6:26
